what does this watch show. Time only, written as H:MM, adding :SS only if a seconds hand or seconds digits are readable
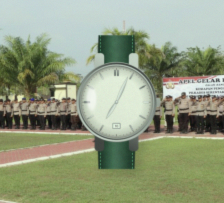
7:04
